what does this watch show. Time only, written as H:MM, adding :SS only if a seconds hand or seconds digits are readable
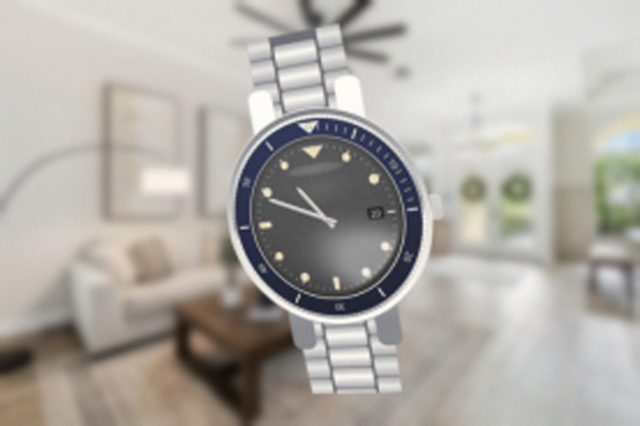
10:49
